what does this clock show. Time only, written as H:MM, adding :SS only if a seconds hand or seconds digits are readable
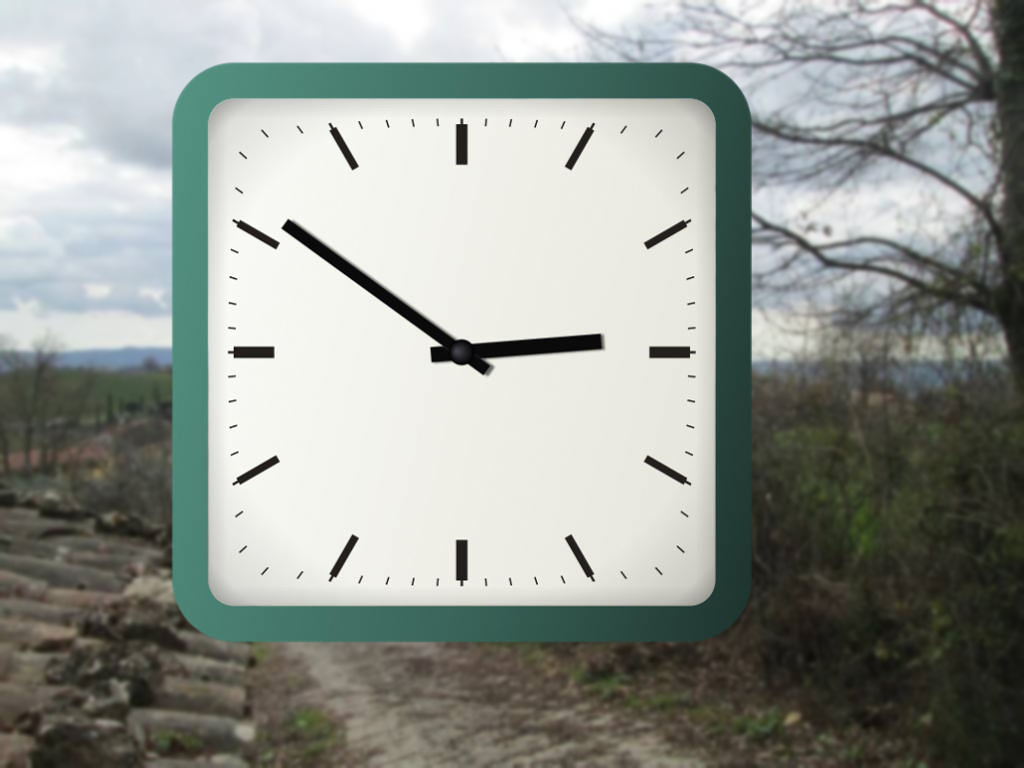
2:51
